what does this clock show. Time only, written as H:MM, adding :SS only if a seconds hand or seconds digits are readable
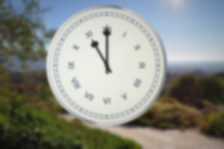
11:00
